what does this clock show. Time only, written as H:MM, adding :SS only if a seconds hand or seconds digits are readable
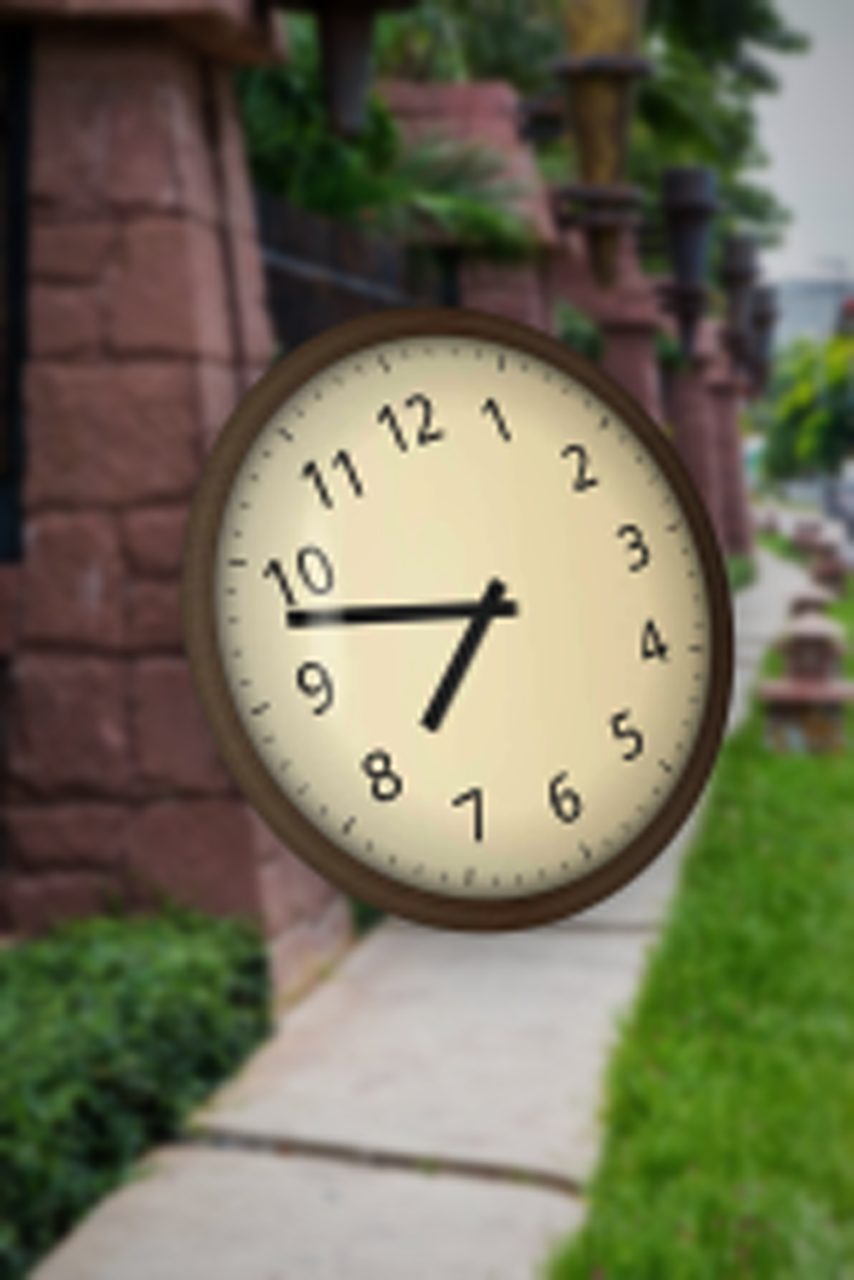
7:48
